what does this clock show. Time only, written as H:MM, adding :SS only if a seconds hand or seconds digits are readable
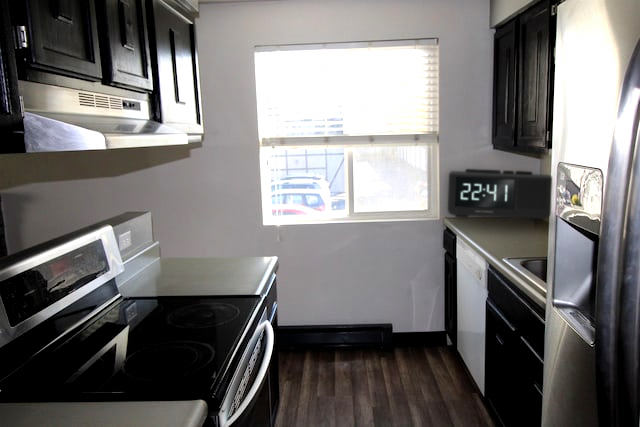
22:41
